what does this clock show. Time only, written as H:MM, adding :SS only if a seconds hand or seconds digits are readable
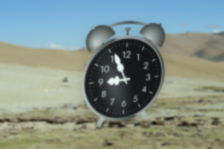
8:56
